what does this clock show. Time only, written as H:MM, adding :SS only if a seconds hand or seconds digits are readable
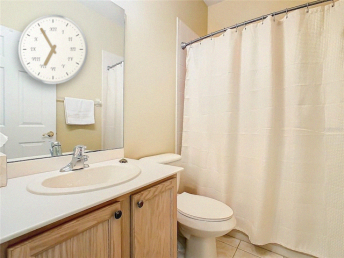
6:55
